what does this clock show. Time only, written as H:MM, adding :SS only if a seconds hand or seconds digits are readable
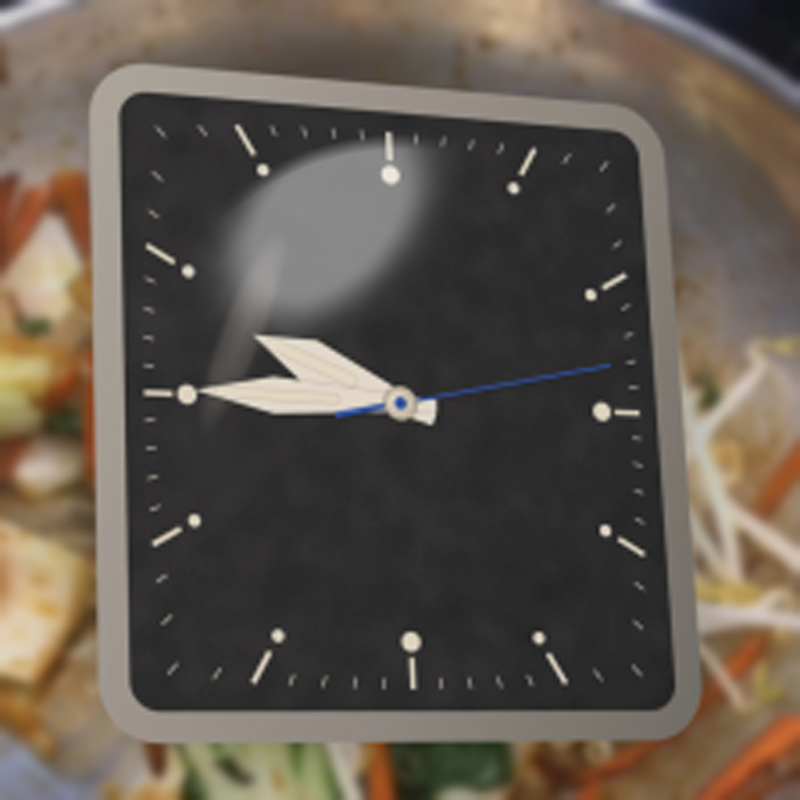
9:45:13
